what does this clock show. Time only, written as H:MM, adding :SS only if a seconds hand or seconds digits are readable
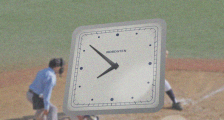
7:52
